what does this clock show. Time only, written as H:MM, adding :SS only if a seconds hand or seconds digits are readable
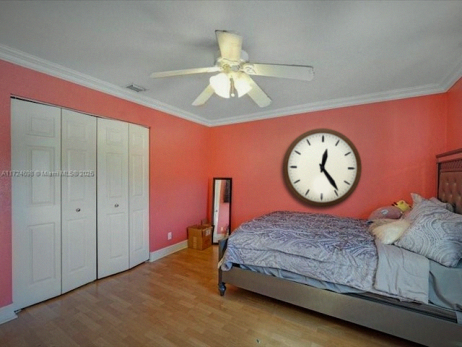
12:24
